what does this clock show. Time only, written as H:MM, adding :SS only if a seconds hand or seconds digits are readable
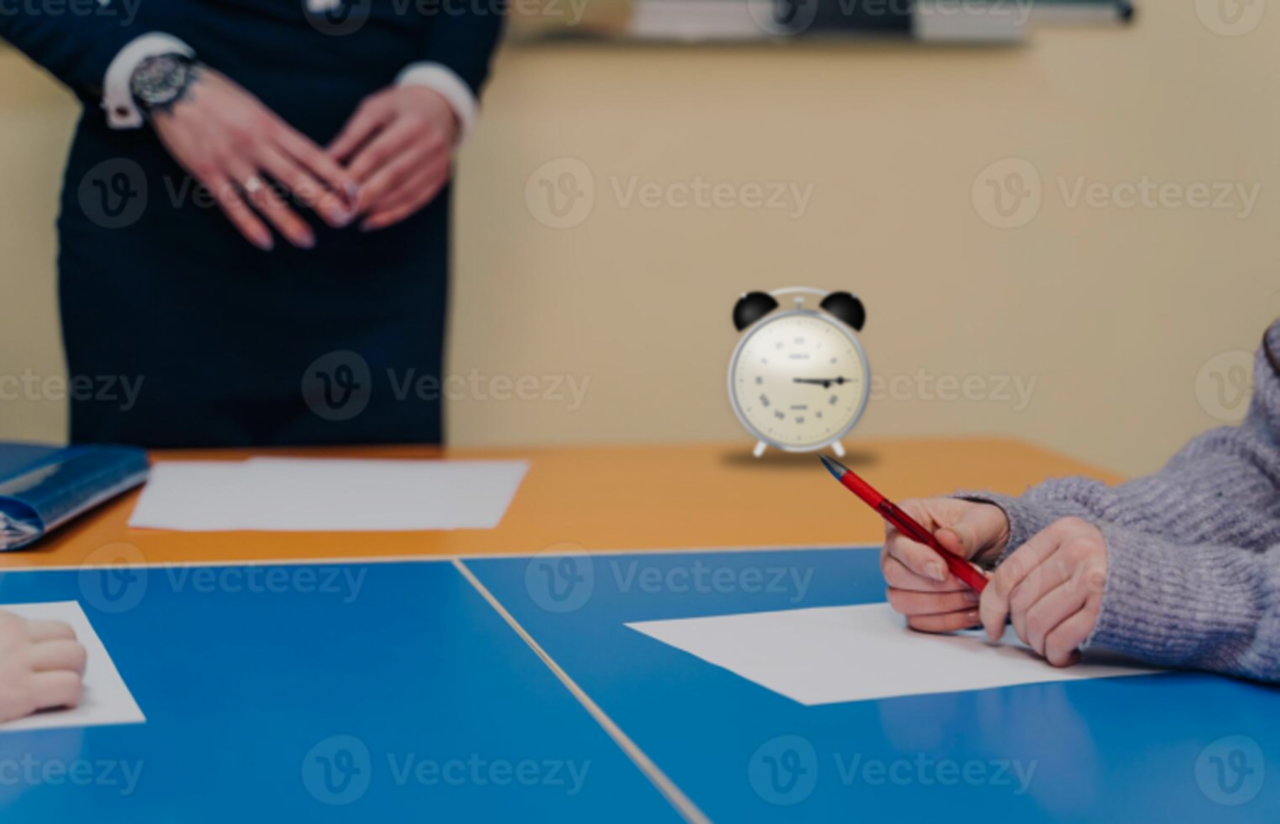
3:15
